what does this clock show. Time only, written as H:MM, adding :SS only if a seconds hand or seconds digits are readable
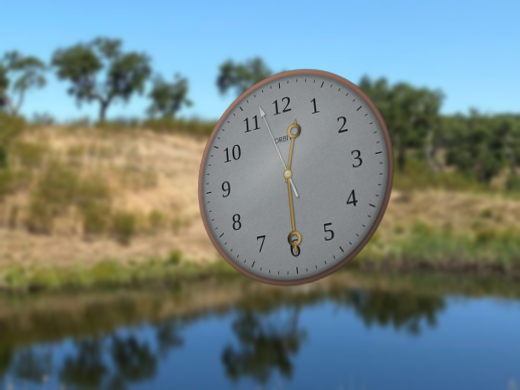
12:29:57
